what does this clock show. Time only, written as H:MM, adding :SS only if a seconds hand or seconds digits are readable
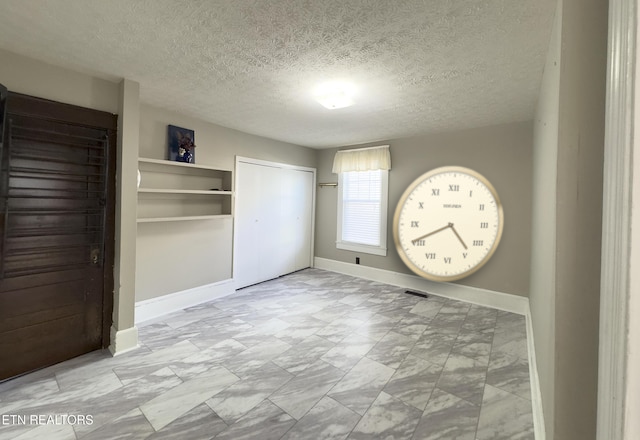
4:41
